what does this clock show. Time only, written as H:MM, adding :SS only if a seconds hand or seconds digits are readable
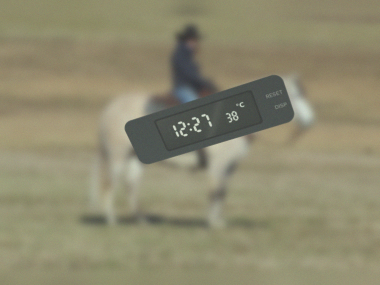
12:27
